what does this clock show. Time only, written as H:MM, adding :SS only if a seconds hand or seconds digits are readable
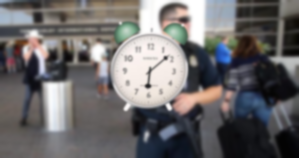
6:08
